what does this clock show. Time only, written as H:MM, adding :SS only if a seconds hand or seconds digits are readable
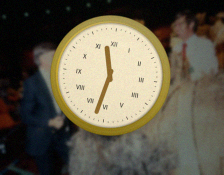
11:32
